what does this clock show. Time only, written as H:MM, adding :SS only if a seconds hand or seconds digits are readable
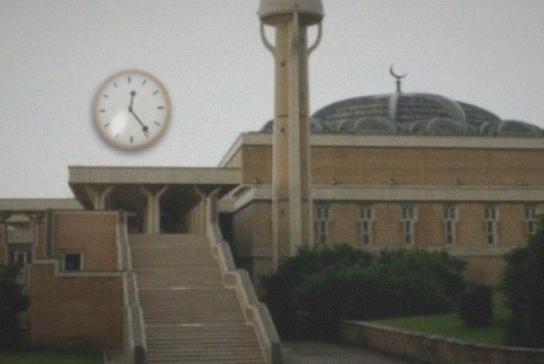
12:24
